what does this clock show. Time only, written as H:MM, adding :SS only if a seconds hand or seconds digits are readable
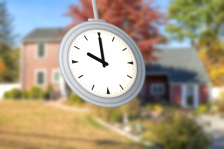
10:00
